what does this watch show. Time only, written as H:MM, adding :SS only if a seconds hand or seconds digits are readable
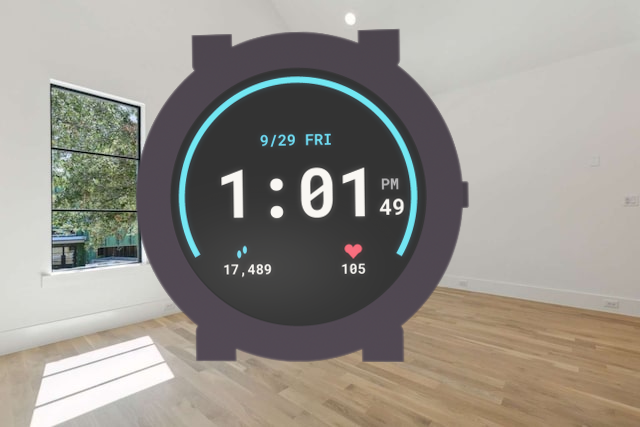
1:01:49
